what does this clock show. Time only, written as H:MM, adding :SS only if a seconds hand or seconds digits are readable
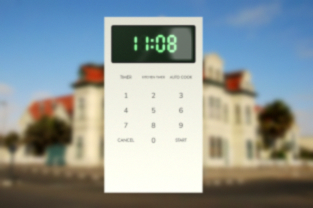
11:08
